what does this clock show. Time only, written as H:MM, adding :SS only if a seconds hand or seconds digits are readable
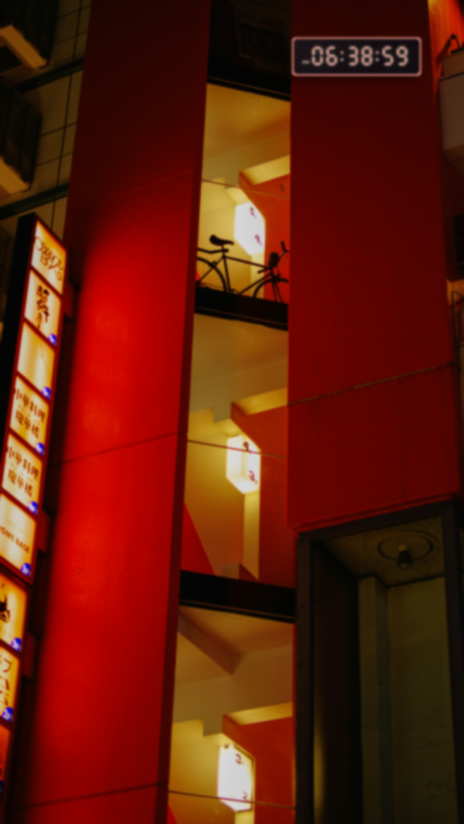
6:38:59
